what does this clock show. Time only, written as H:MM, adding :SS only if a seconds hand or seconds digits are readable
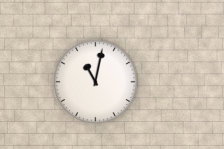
11:02
